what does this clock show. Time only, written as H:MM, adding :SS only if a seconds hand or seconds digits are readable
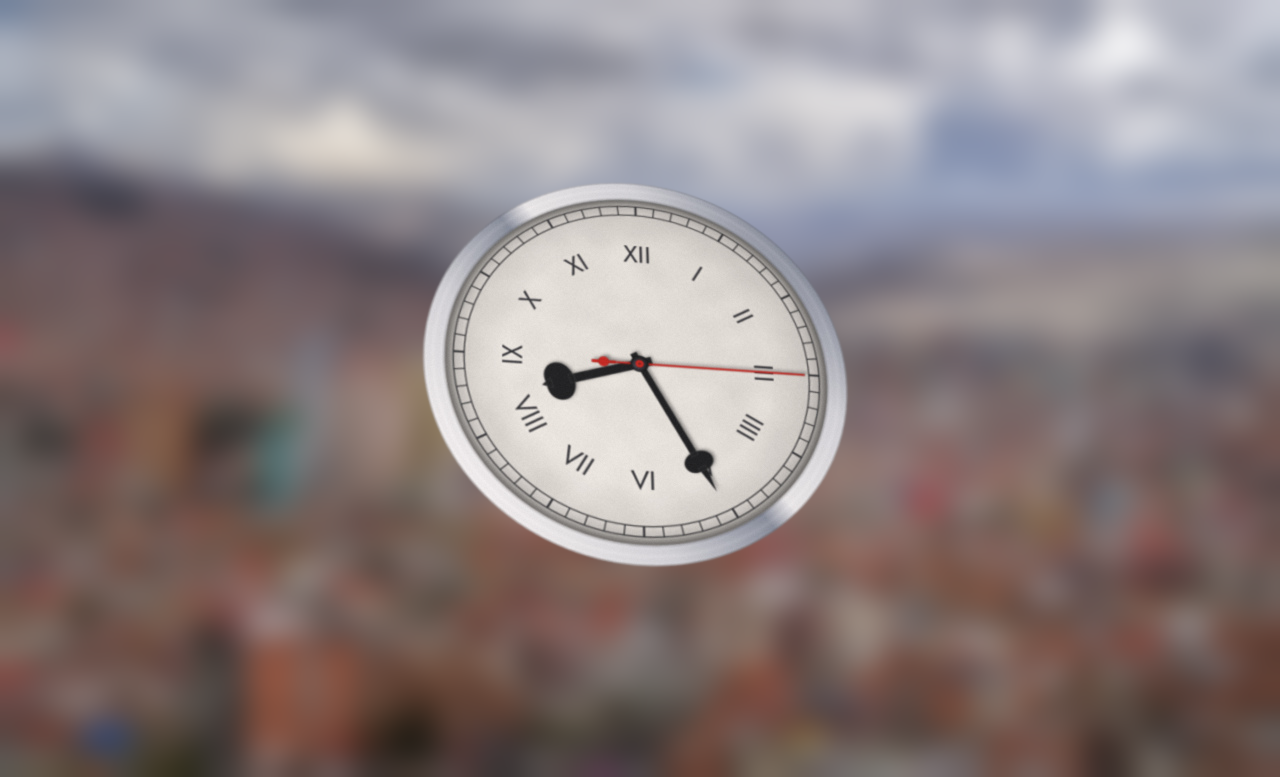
8:25:15
